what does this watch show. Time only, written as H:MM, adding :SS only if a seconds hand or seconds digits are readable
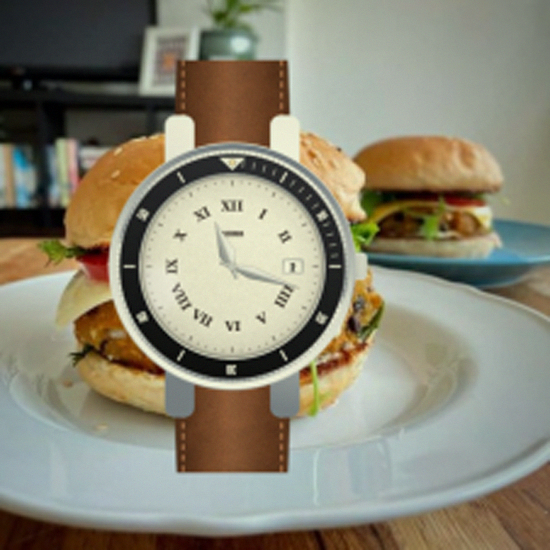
11:18
